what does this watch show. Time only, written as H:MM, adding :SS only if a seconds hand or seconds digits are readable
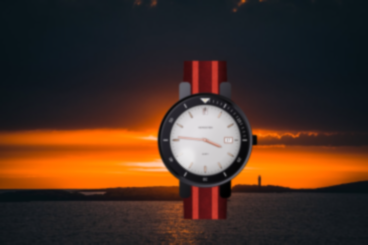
3:46
